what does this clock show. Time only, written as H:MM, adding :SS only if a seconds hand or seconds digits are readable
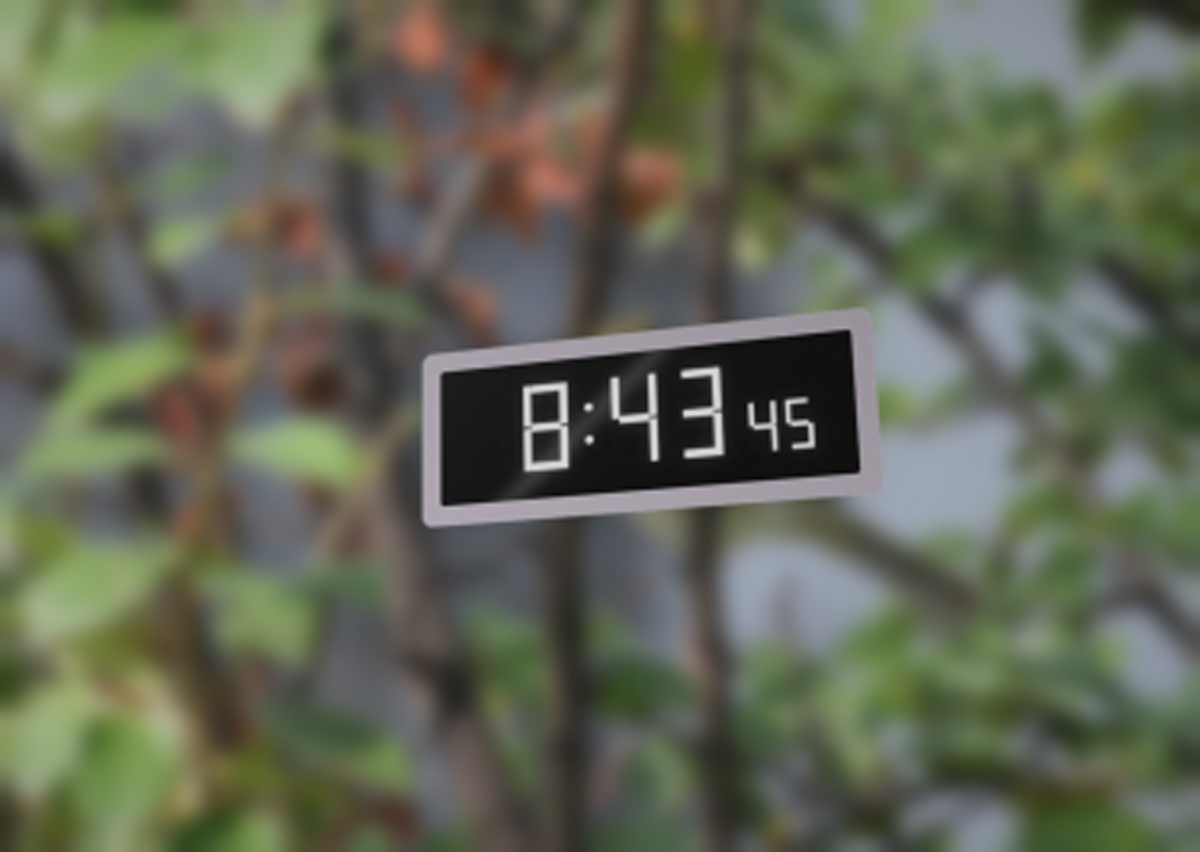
8:43:45
